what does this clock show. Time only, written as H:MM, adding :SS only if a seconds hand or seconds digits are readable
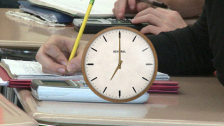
7:00
